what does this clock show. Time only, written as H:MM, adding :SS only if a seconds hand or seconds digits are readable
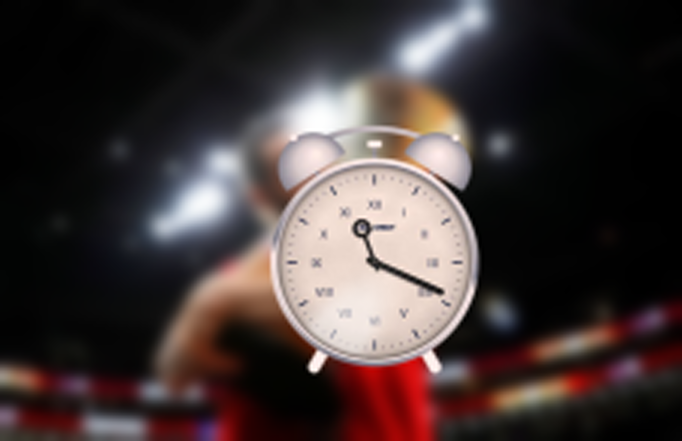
11:19
